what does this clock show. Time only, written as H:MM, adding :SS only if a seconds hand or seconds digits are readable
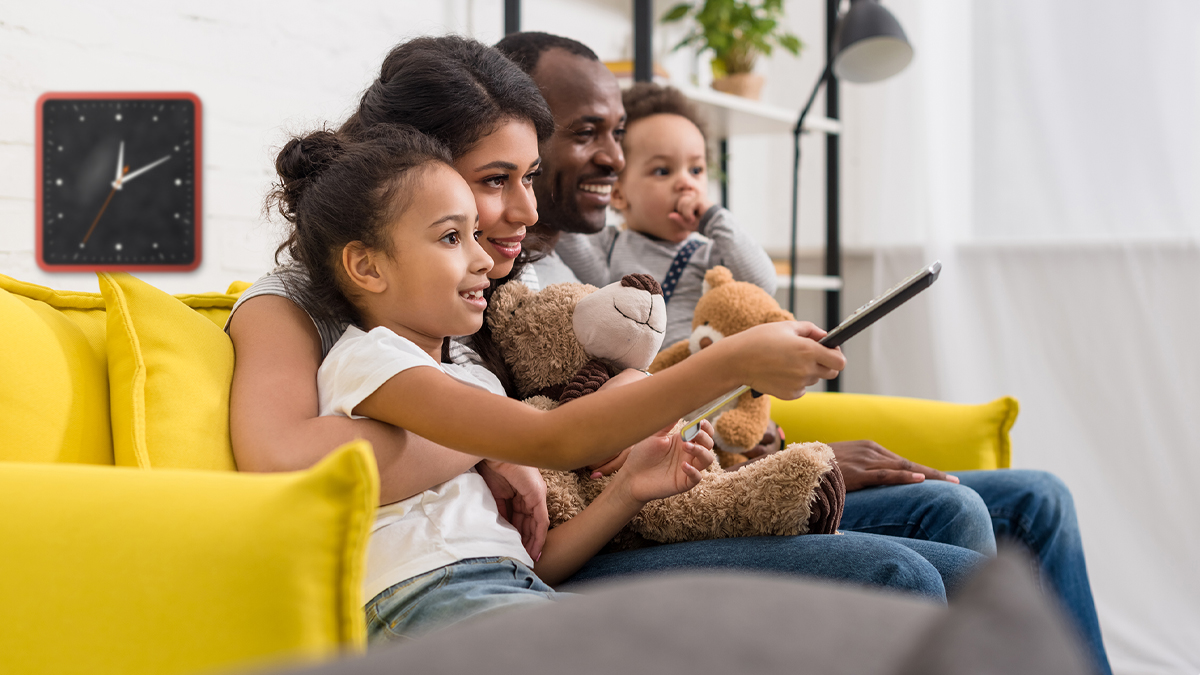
12:10:35
